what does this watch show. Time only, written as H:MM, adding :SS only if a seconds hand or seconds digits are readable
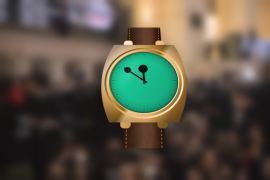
11:51
